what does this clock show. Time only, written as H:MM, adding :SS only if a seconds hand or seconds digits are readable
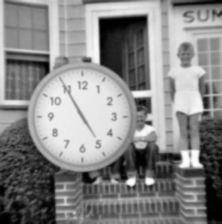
4:55
